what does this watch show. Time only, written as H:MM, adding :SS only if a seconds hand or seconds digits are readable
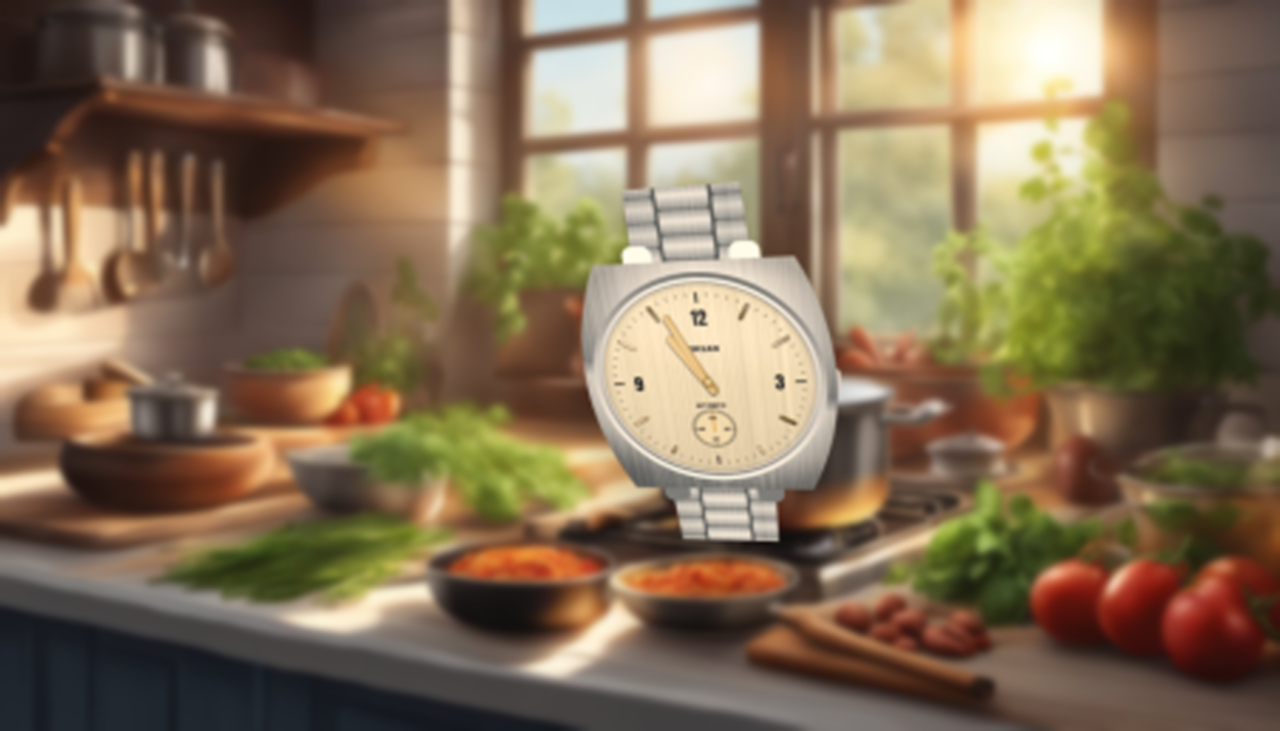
10:56
